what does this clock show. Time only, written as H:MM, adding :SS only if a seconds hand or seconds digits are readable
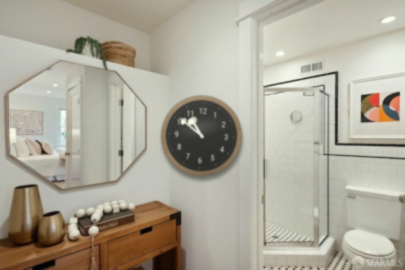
10:51
